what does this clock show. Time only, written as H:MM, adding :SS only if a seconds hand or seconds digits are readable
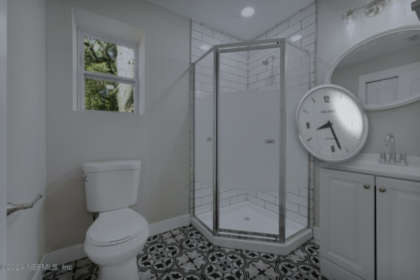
8:27
